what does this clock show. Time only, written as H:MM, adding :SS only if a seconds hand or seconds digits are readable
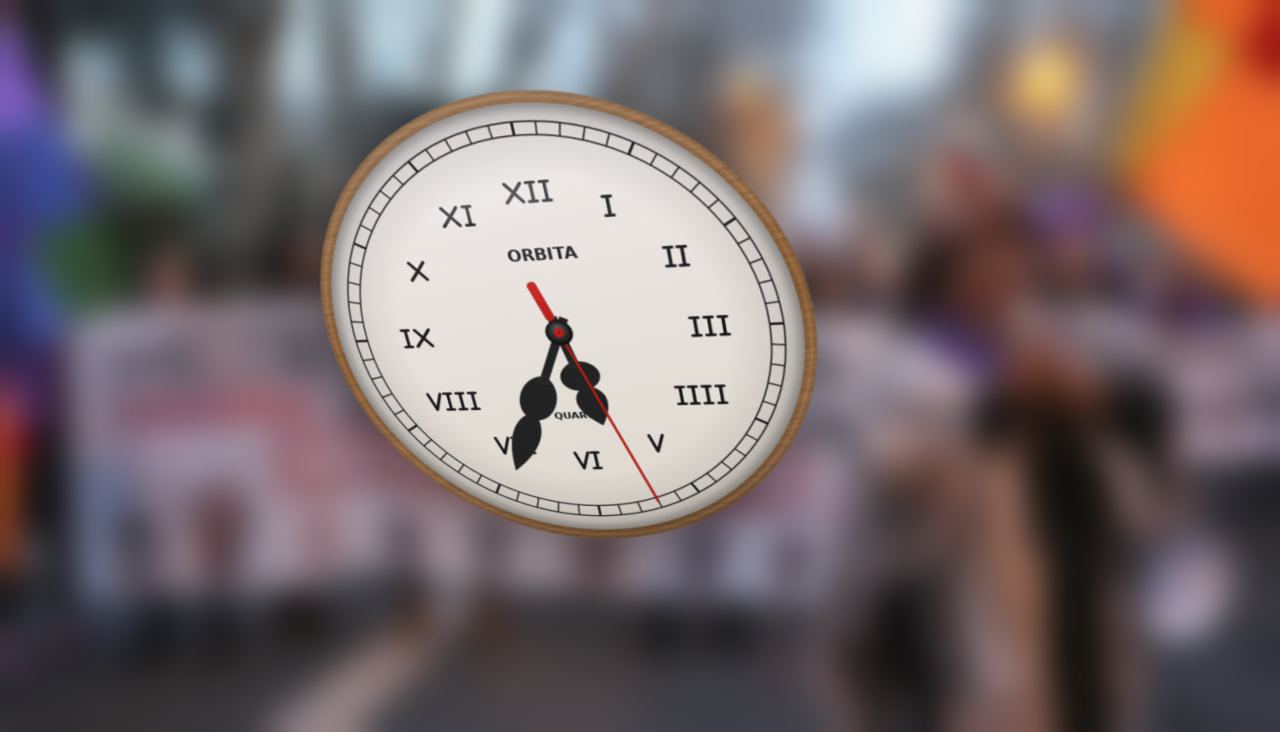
5:34:27
